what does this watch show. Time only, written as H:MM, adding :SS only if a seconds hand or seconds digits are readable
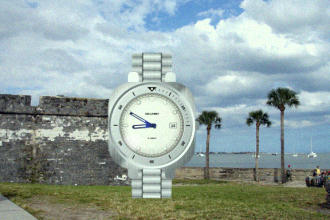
8:50
